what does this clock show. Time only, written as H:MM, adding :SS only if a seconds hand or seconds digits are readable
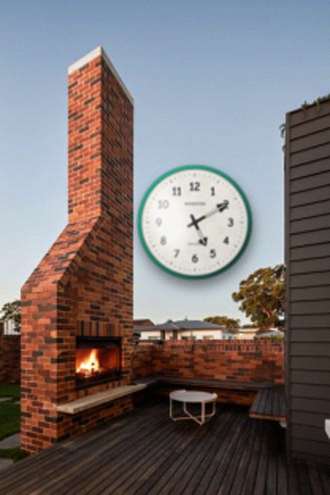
5:10
